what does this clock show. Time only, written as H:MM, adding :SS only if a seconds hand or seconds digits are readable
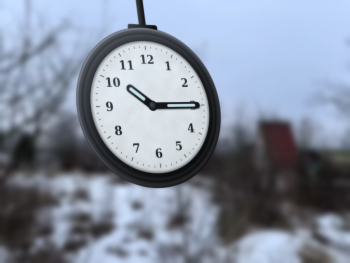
10:15
